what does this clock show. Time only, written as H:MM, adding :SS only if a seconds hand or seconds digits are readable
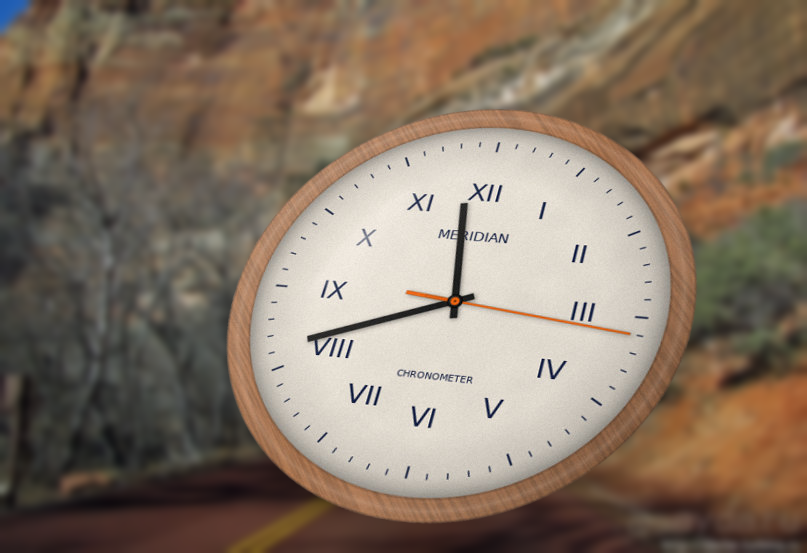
11:41:16
